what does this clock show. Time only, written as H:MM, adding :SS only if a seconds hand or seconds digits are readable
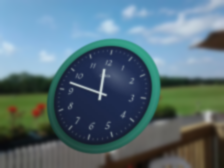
11:47
